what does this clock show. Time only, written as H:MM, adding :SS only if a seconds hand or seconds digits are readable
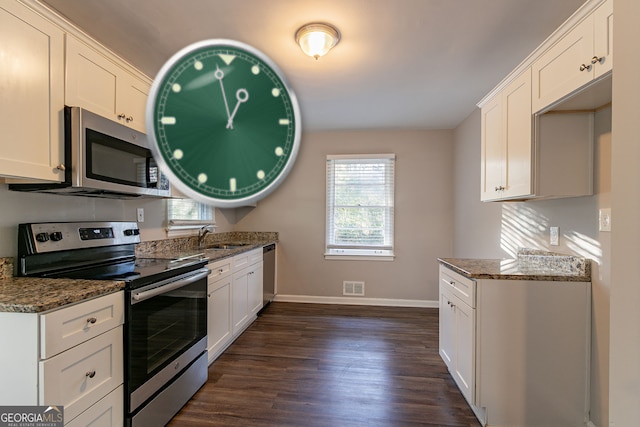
12:58
